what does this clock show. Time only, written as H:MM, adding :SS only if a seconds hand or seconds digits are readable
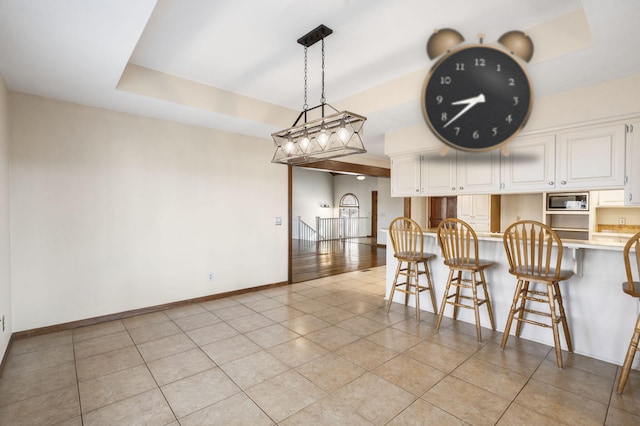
8:38
